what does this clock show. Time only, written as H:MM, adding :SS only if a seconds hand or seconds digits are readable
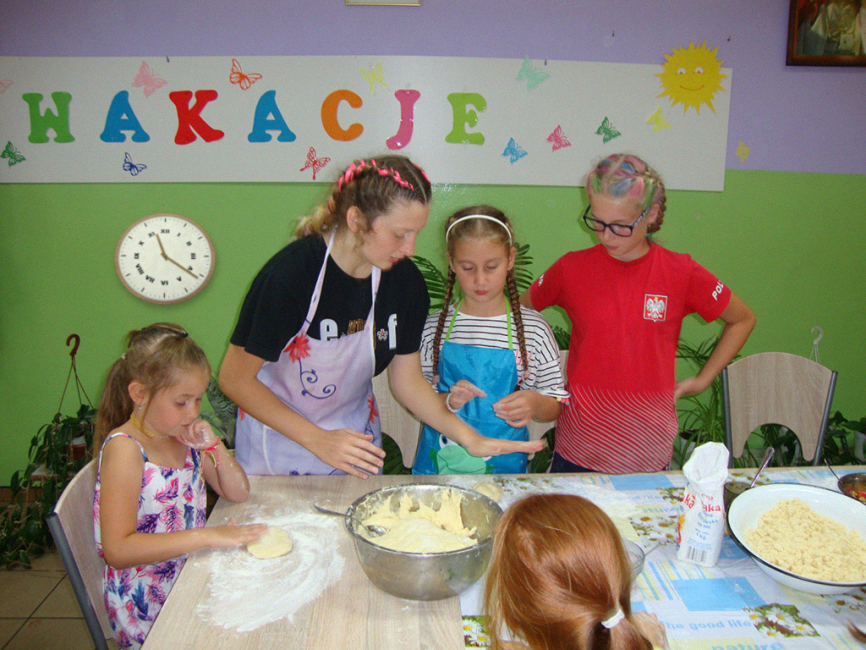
11:21
